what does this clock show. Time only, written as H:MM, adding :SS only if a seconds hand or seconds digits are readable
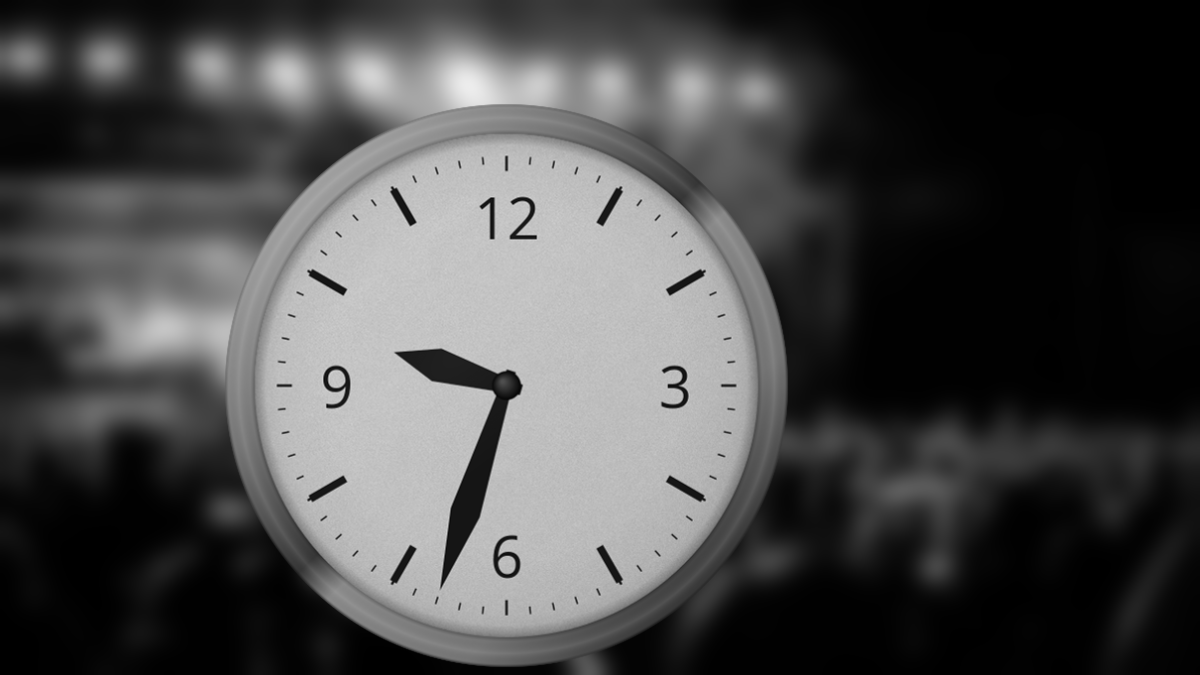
9:33
